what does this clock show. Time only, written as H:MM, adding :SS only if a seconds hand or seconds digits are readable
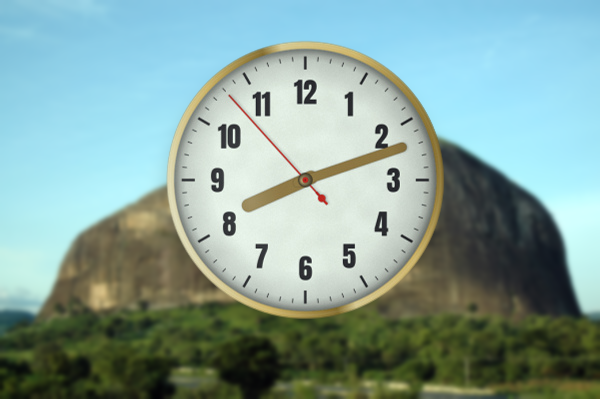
8:11:53
